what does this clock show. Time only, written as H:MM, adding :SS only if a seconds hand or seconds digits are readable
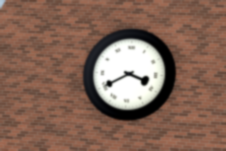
3:40
